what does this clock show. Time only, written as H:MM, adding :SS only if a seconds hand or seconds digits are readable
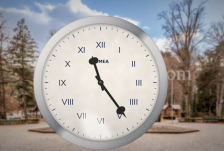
11:24
